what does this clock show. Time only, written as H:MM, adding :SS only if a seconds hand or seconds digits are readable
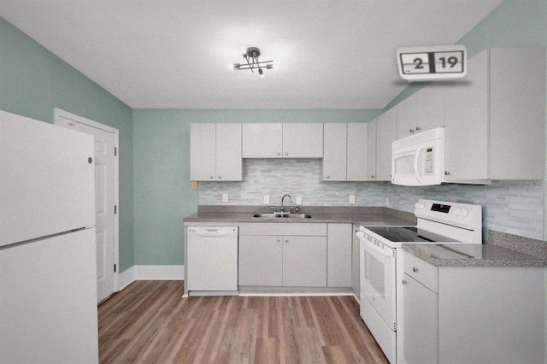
2:19
